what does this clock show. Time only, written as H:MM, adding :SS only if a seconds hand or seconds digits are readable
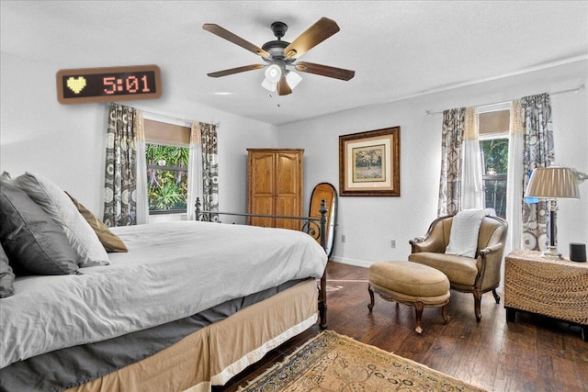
5:01
